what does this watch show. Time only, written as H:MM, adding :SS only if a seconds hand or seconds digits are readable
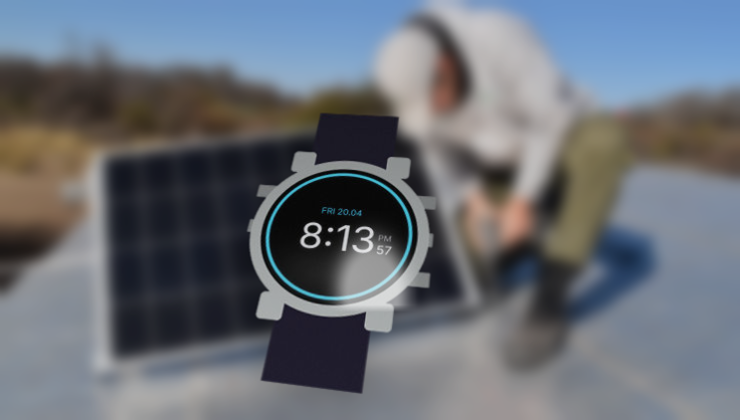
8:13:57
